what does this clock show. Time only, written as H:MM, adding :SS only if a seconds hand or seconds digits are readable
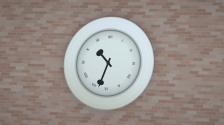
10:33
